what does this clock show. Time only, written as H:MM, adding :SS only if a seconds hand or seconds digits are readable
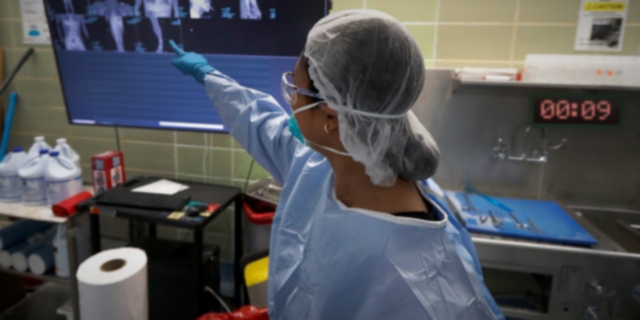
0:09
